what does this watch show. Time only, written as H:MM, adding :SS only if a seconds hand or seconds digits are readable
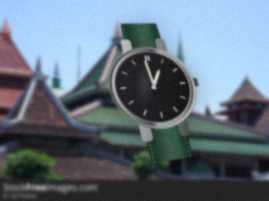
12:59
